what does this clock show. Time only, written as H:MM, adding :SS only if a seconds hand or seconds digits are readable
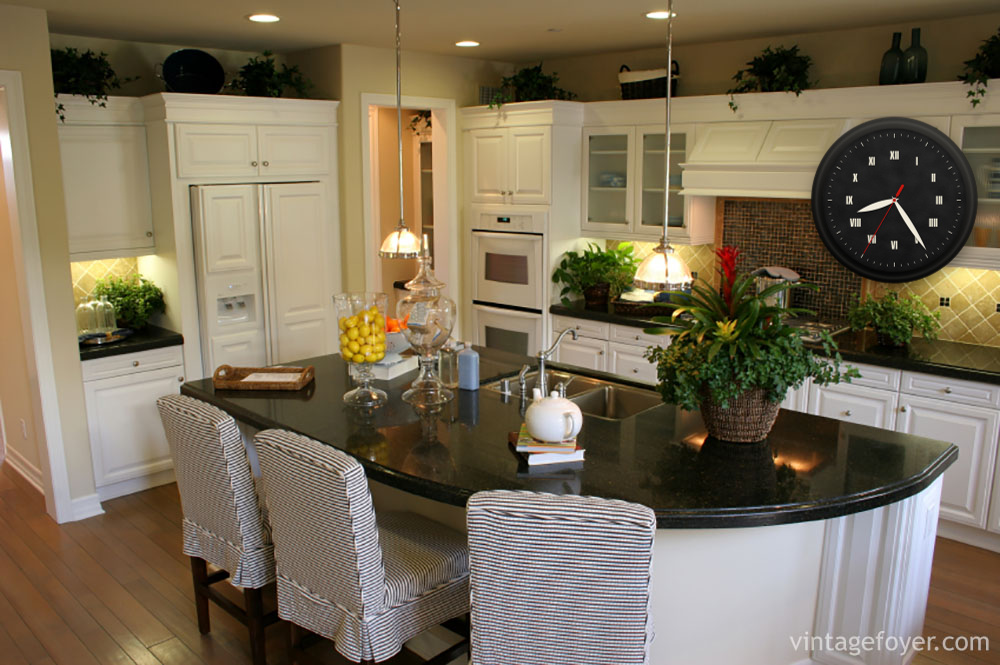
8:24:35
